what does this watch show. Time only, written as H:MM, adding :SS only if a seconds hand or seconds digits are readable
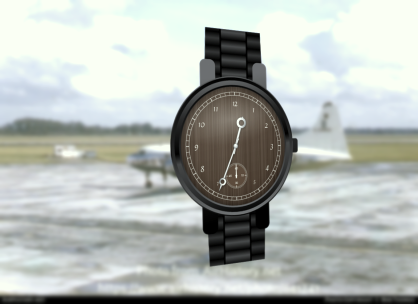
12:34
